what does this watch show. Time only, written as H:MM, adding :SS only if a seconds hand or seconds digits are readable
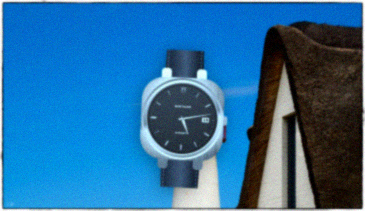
5:13
